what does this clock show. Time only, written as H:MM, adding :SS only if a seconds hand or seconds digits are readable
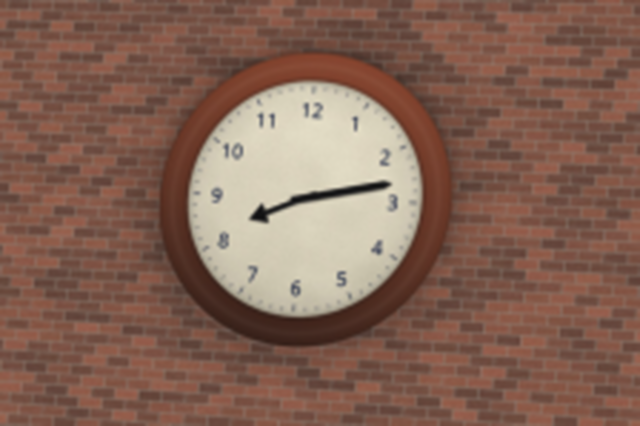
8:13
